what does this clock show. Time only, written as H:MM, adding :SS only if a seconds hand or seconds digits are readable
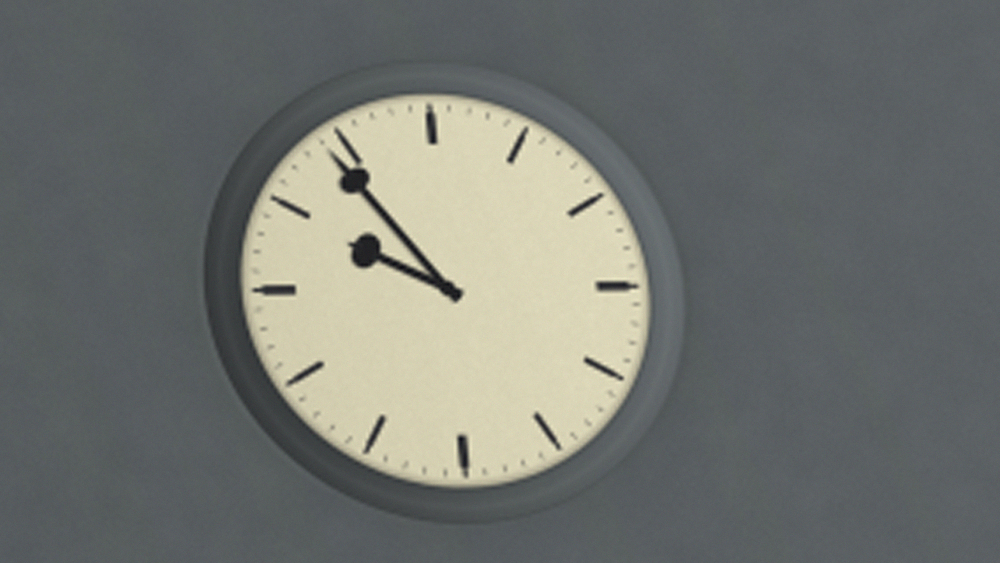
9:54
